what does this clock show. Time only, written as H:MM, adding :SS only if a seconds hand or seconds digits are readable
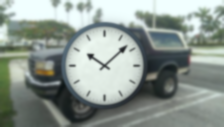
10:08
